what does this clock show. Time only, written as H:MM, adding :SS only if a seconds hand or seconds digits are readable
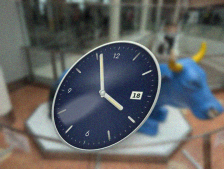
3:56
